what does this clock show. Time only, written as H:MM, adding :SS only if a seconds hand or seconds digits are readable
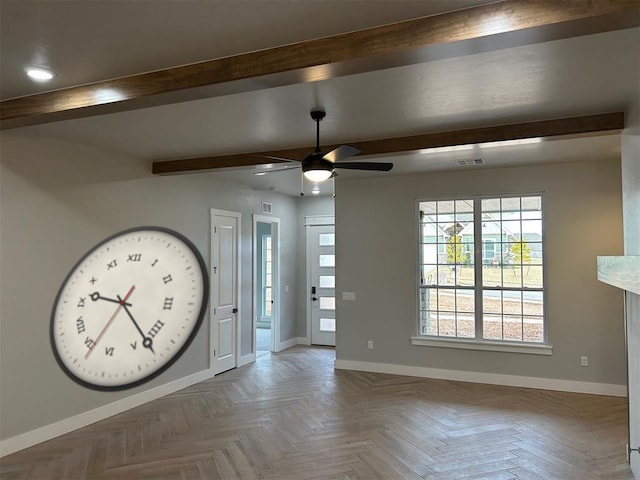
9:22:34
